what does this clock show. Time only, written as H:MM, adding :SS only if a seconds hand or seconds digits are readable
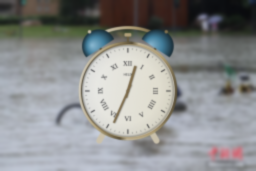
12:34
